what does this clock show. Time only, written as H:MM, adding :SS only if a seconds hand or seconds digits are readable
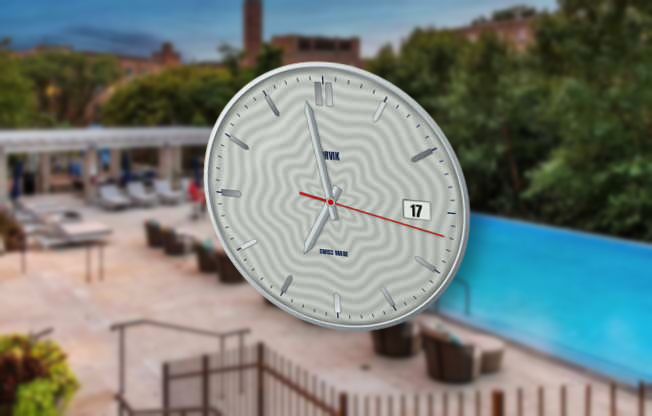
6:58:17
